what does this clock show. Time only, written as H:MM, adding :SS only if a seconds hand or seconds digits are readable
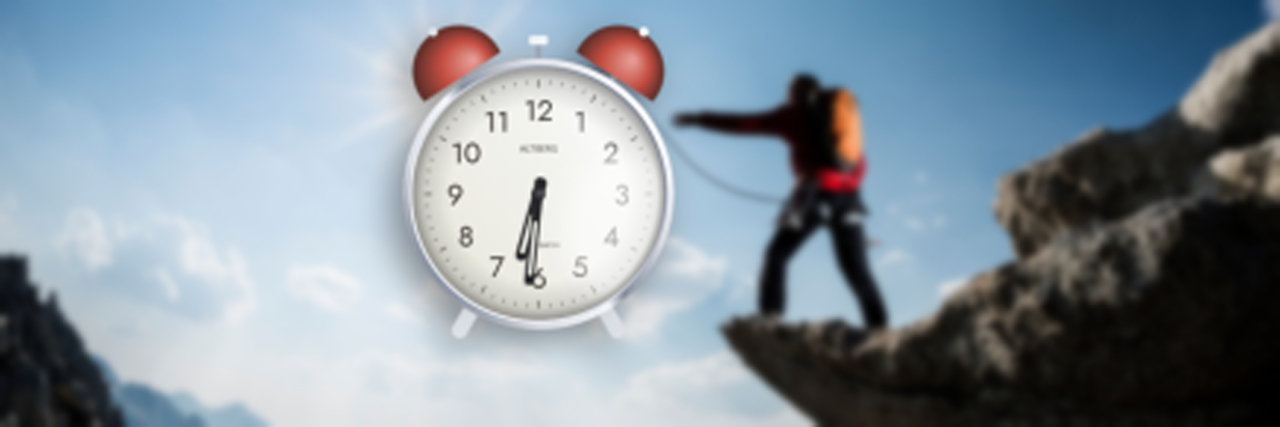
6:31
